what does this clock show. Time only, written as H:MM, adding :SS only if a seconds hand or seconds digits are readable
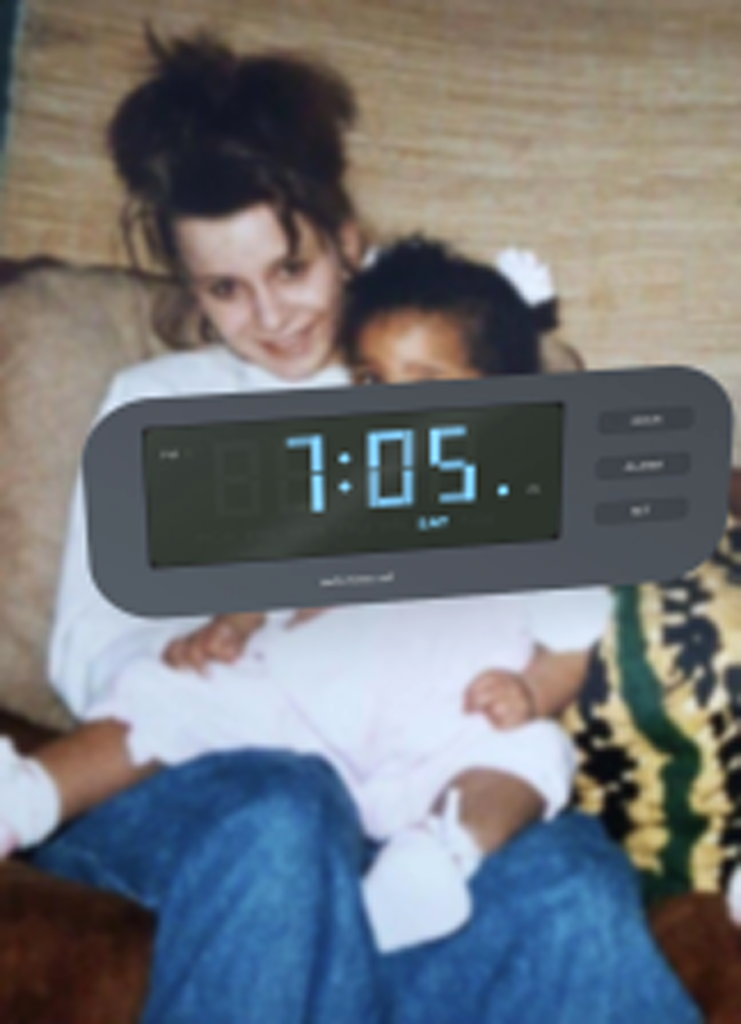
7:05
